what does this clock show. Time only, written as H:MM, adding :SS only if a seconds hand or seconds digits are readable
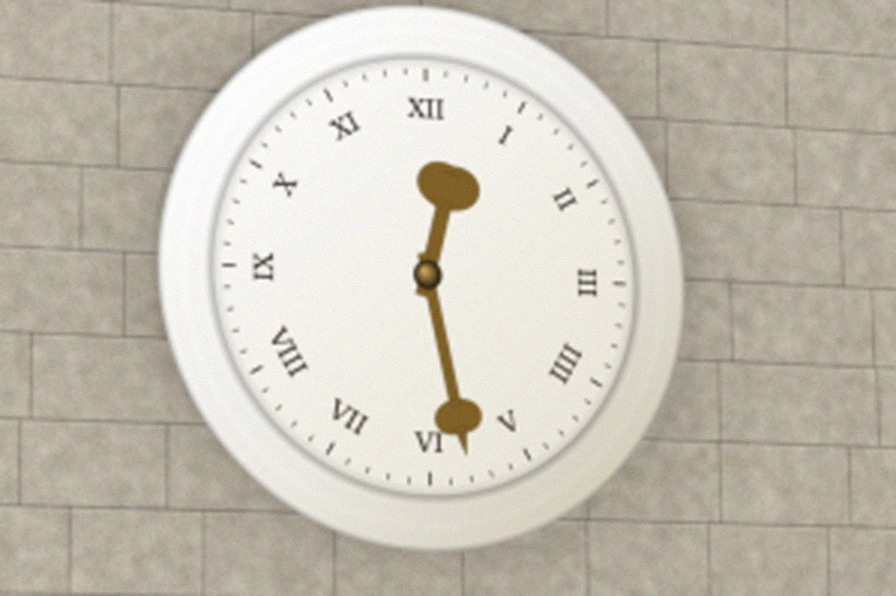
12:28
